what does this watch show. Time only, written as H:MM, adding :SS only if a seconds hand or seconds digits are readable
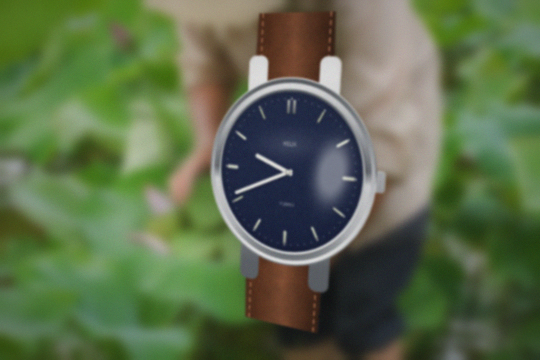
9:41
